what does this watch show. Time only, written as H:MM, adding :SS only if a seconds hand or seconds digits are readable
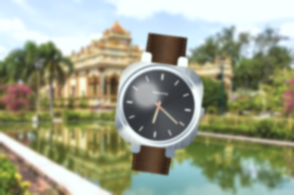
6:21
